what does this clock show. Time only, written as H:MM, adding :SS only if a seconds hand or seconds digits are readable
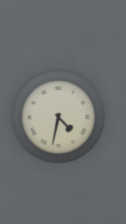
4:32
